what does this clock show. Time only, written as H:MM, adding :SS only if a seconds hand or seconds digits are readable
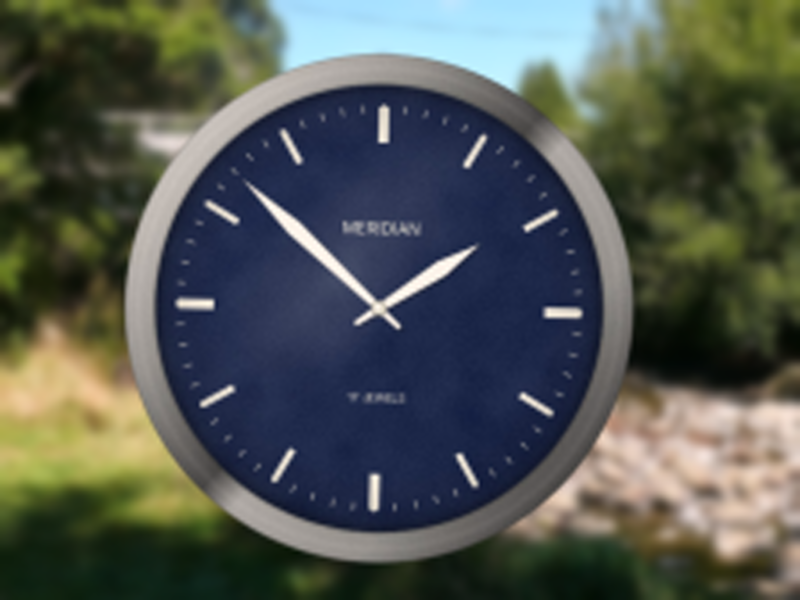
1:52
